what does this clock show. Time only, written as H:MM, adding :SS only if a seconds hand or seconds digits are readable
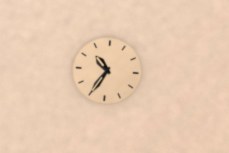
10:35
